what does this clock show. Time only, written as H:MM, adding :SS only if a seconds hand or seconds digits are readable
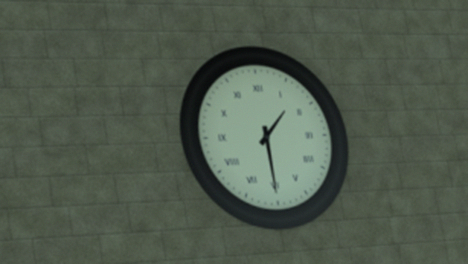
1:30
